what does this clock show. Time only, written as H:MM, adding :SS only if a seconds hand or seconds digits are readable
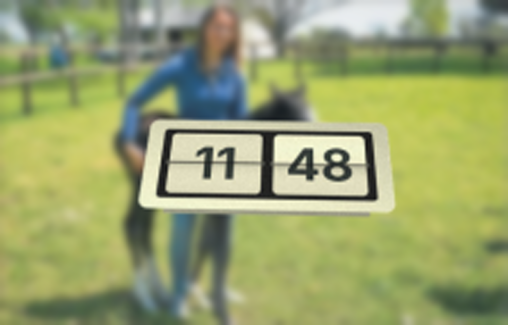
11:48
